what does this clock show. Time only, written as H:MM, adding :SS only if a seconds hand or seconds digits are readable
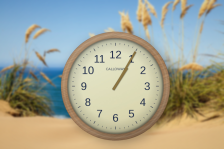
1:05
